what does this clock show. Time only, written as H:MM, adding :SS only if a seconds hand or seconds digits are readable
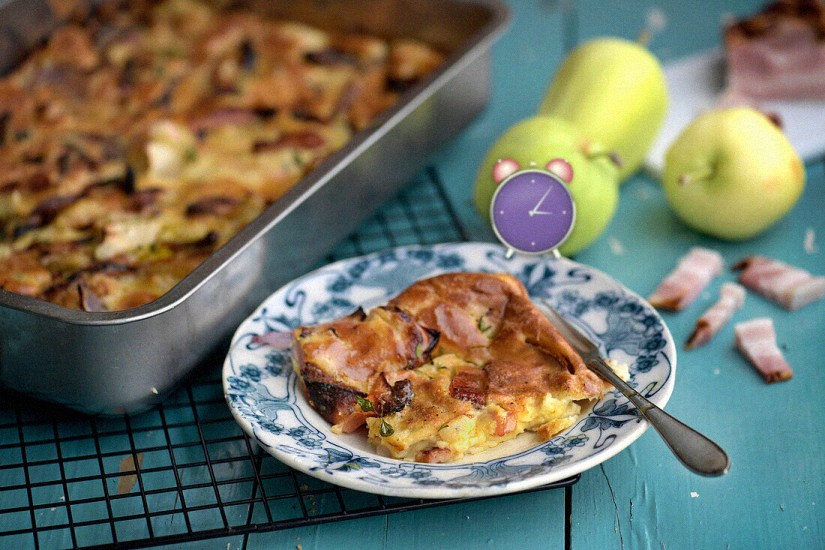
3:06
